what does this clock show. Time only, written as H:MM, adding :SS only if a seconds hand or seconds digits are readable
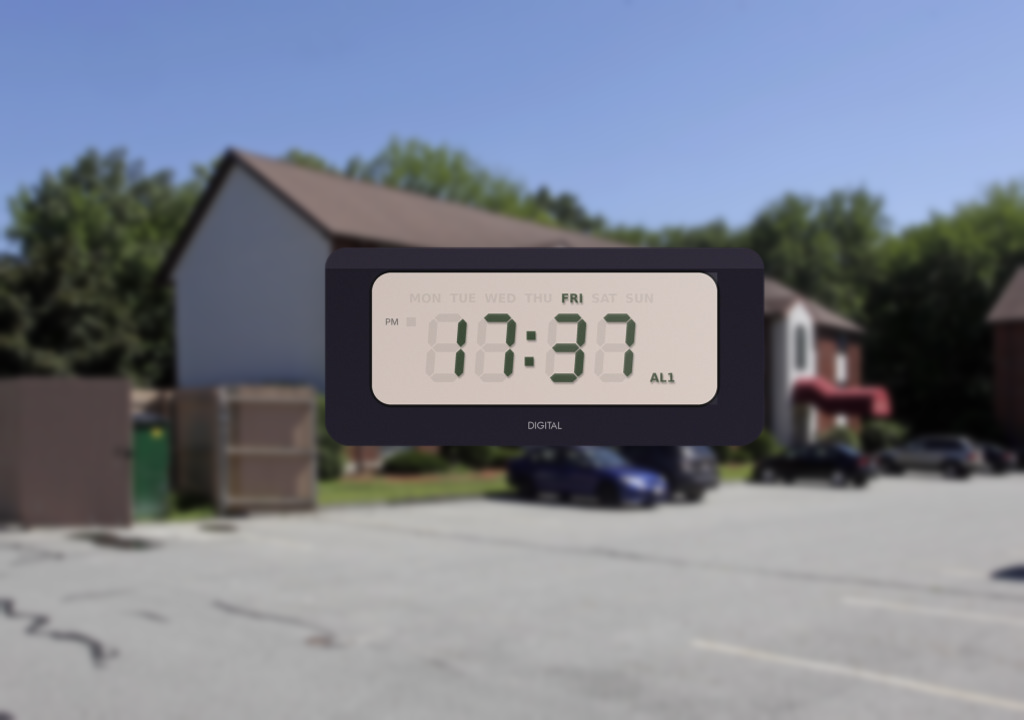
17:37
